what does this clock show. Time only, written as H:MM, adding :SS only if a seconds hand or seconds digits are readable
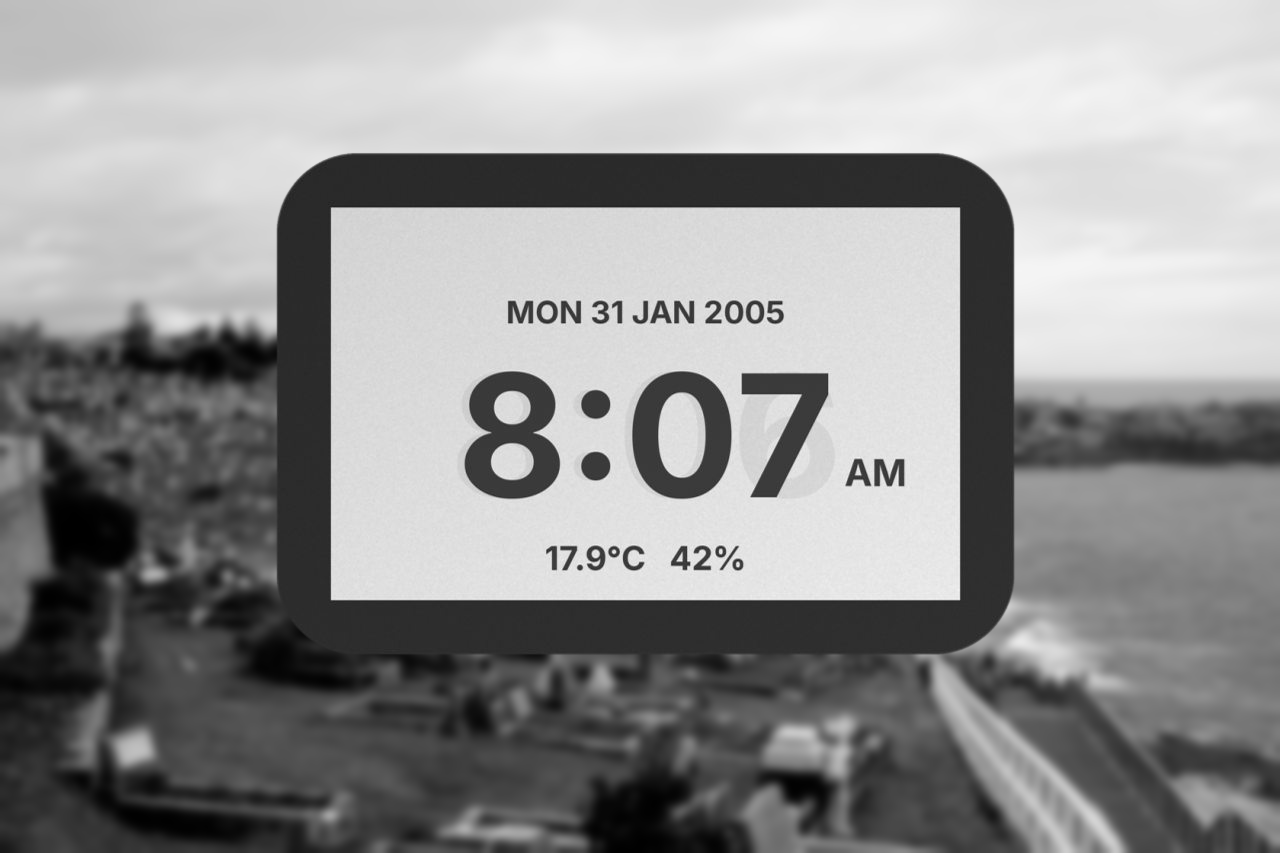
8:07
